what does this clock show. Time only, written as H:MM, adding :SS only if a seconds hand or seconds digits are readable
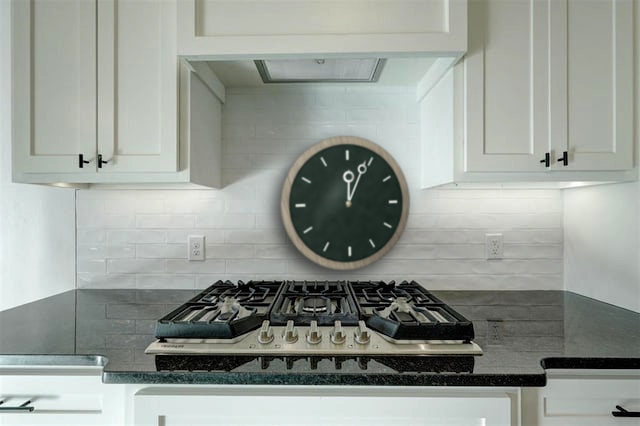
12:04
